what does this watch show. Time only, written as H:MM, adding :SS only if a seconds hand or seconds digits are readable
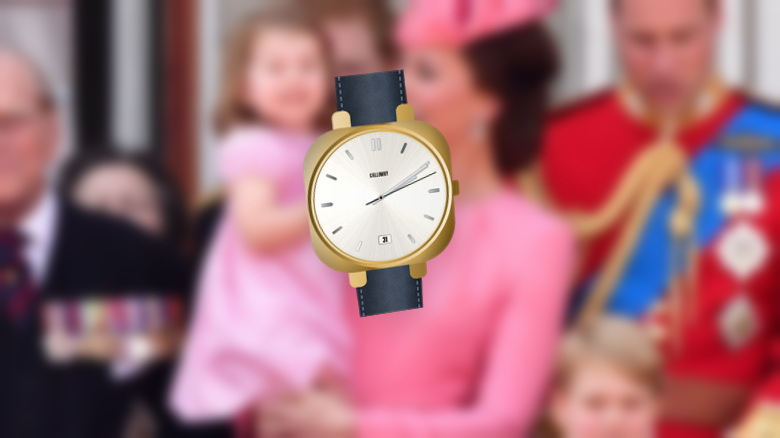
2:10:12
